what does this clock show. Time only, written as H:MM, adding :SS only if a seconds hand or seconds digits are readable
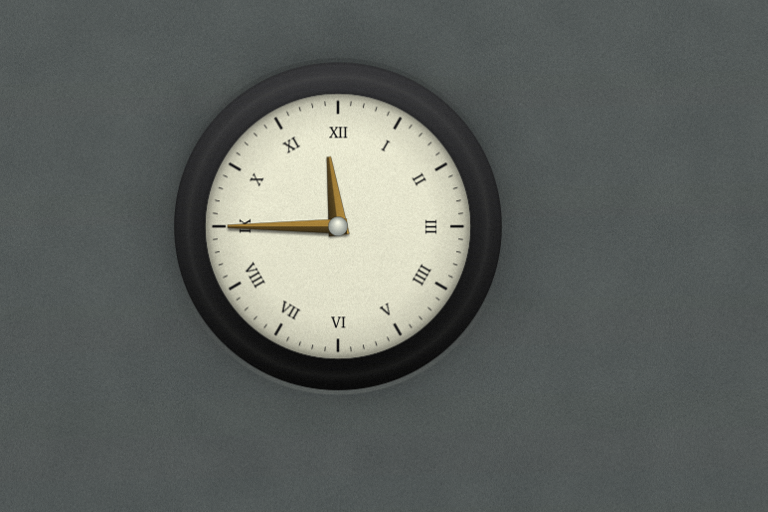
11:45
